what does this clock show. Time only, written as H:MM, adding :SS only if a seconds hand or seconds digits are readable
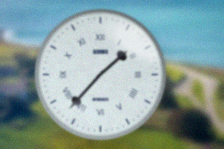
1:37
